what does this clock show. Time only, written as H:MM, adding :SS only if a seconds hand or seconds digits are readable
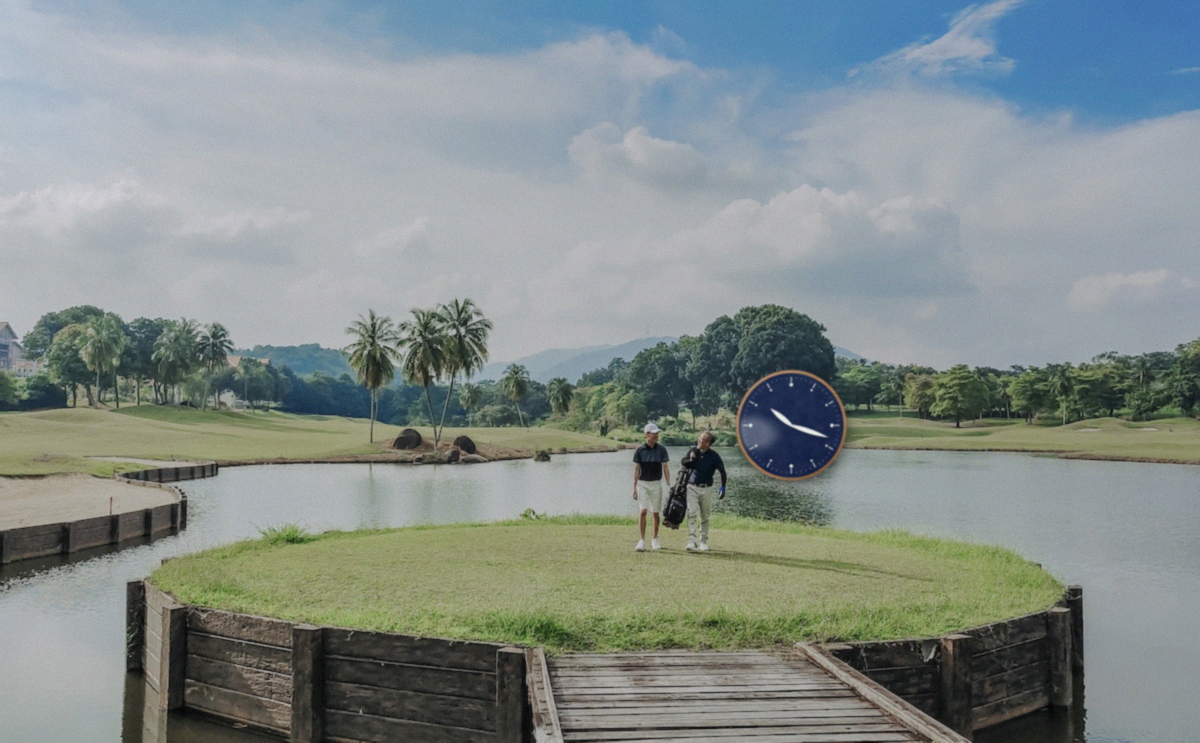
10:18
